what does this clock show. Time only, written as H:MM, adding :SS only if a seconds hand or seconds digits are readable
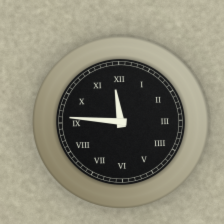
11:46
